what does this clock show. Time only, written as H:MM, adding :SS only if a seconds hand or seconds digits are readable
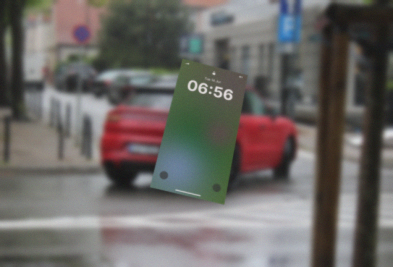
6:56
